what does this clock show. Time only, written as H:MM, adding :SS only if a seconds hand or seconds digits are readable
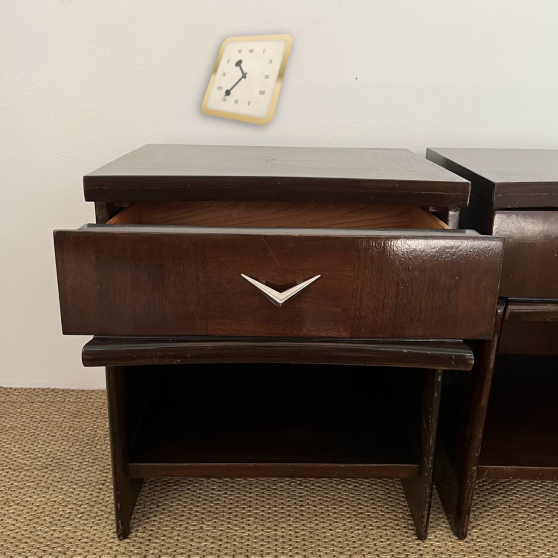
10:36
